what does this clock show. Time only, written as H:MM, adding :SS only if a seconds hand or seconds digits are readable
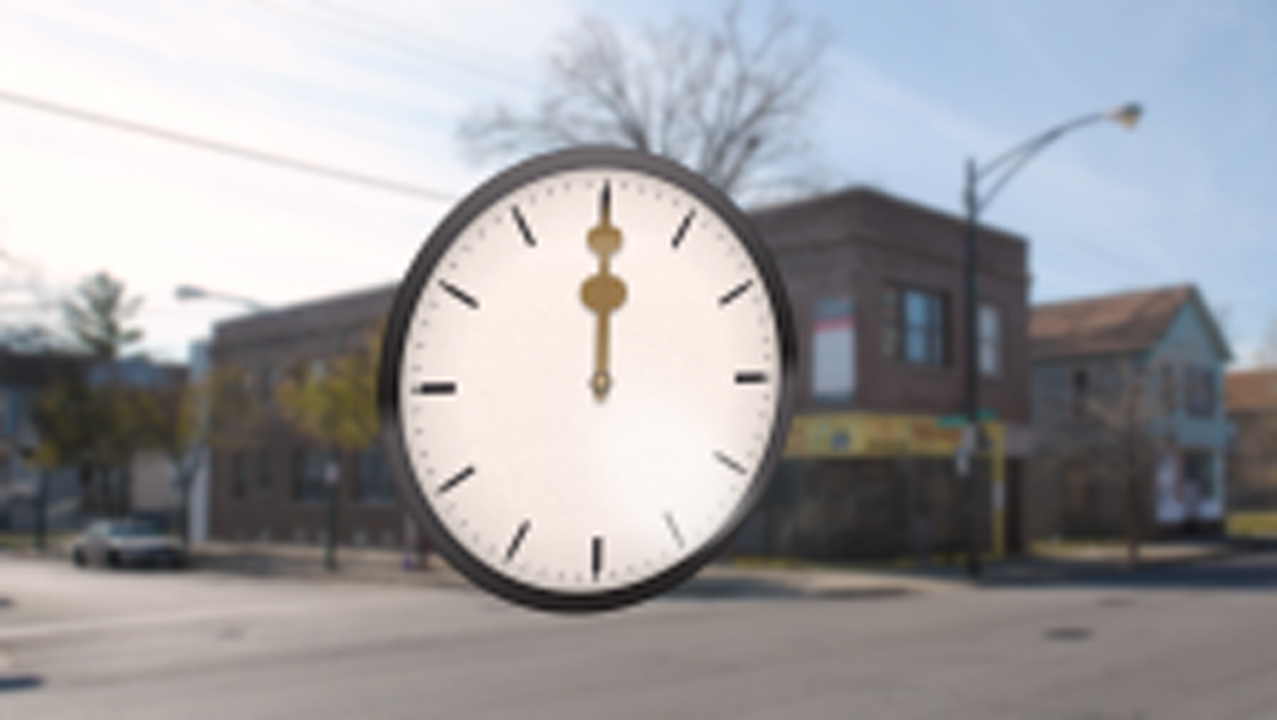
12:00
